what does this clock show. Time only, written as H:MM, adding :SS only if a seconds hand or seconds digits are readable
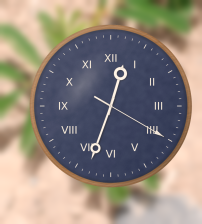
12:33:20
